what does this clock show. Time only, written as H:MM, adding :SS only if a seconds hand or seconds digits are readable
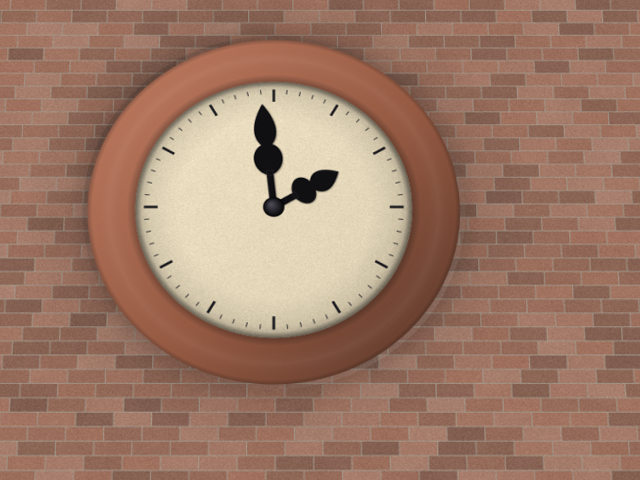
1:59
